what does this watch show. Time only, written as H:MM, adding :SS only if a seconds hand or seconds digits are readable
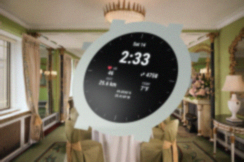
2:33
